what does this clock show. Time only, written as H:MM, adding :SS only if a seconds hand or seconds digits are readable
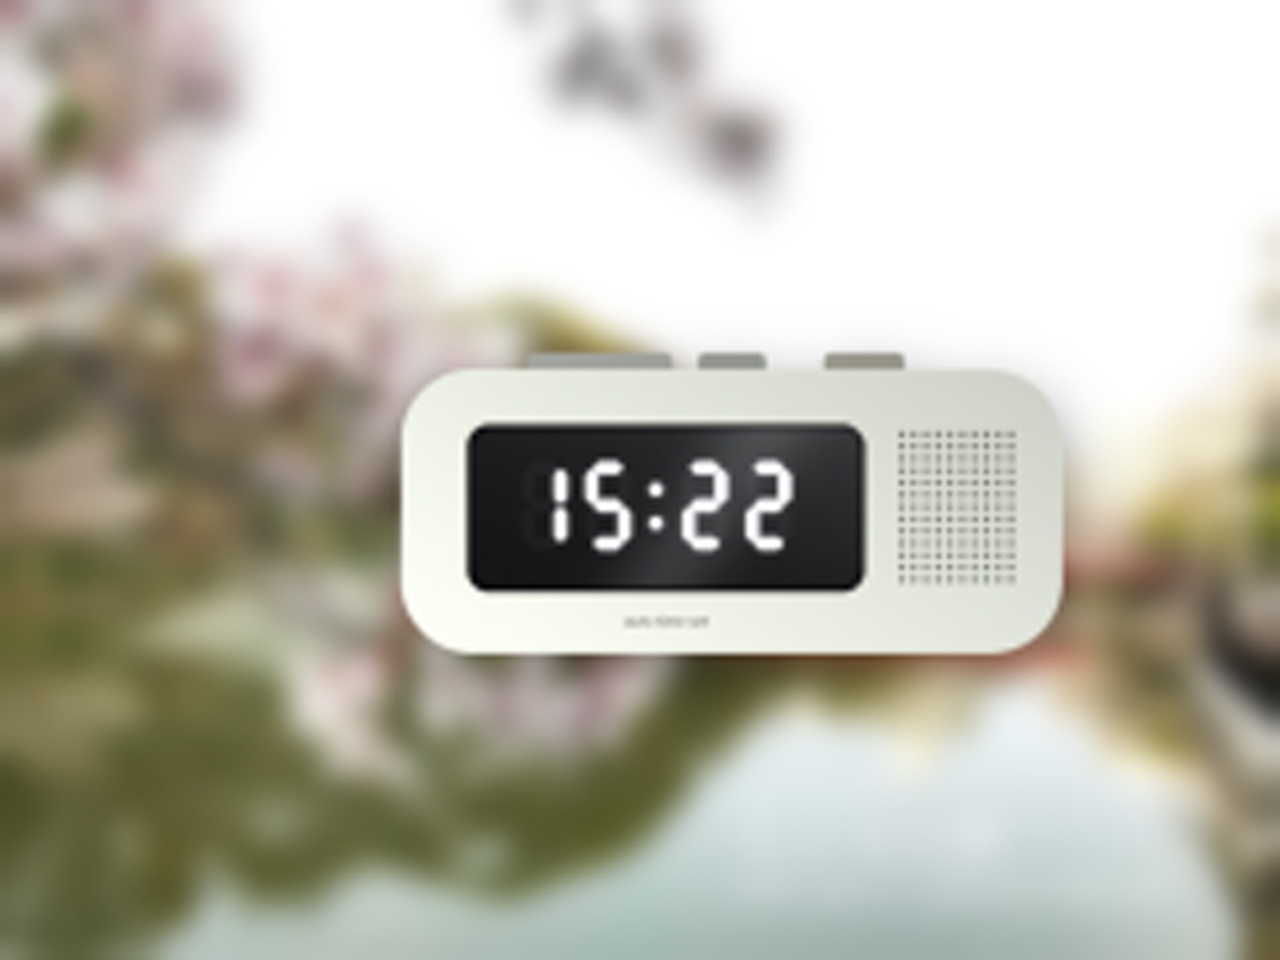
15:22
